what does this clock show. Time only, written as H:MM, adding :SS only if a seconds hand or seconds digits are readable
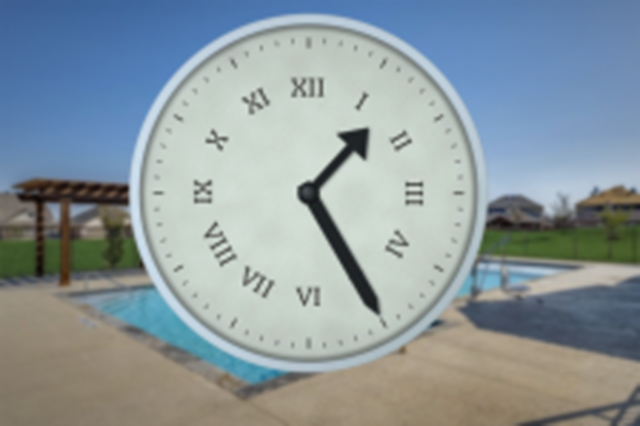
1:25
